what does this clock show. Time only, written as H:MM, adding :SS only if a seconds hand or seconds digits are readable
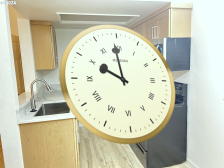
9:59
